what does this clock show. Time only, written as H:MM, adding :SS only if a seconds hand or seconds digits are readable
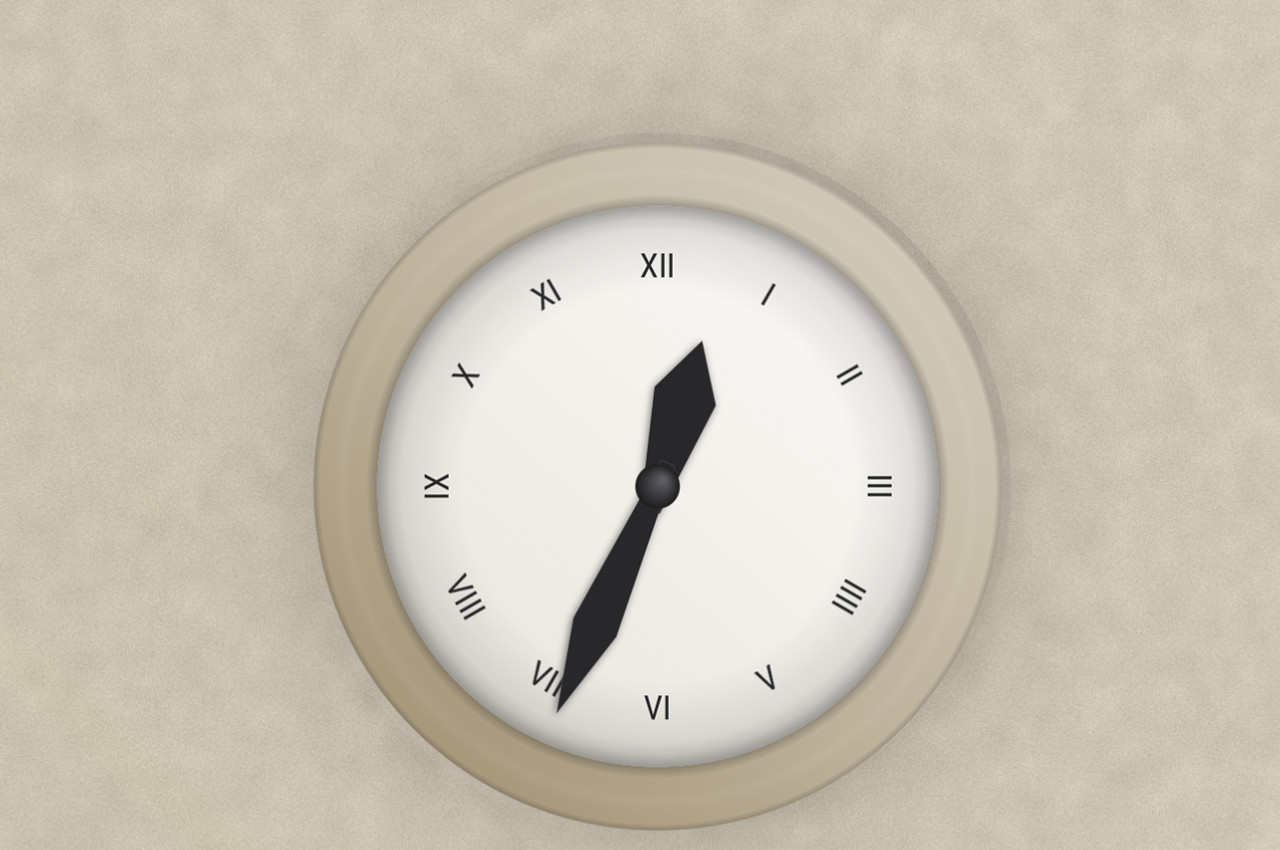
12:34
